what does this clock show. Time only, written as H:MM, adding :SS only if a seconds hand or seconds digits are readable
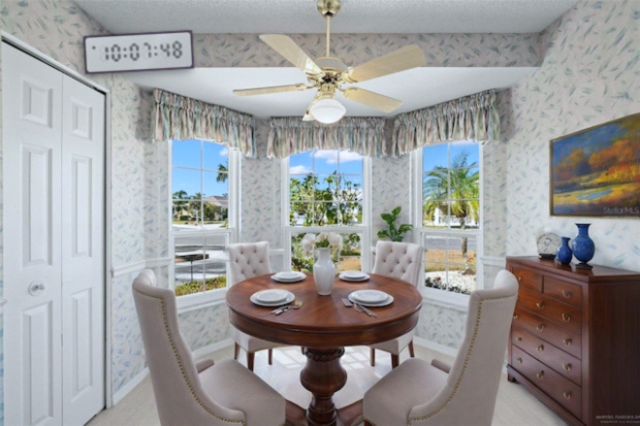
10:07:48
